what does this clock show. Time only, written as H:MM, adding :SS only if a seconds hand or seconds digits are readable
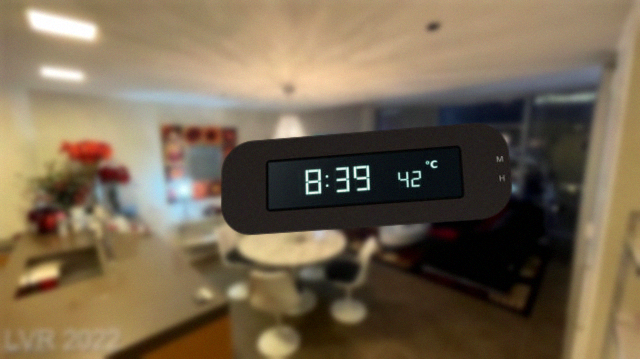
8:39
